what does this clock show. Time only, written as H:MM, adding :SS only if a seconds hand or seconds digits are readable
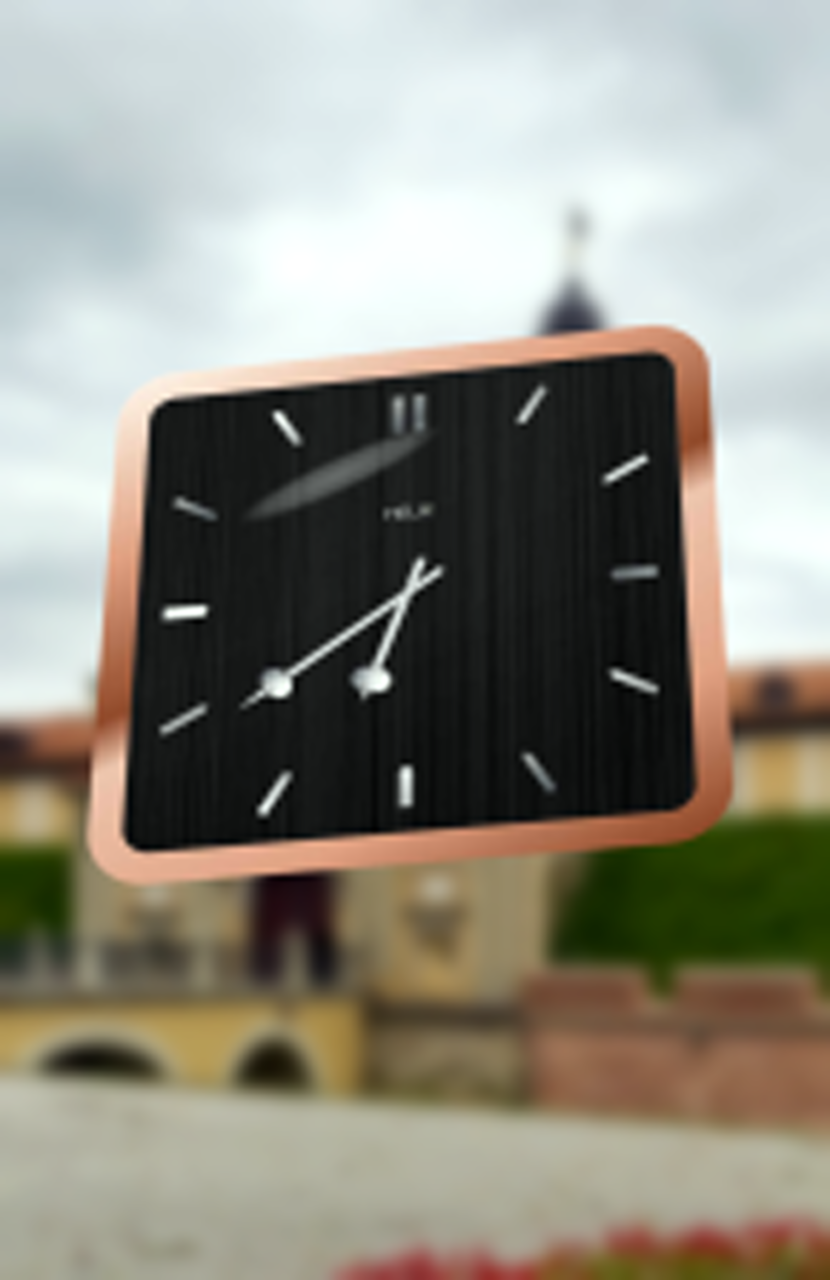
6:39
